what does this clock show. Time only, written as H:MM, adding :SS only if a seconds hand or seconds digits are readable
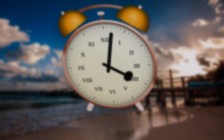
4:02
